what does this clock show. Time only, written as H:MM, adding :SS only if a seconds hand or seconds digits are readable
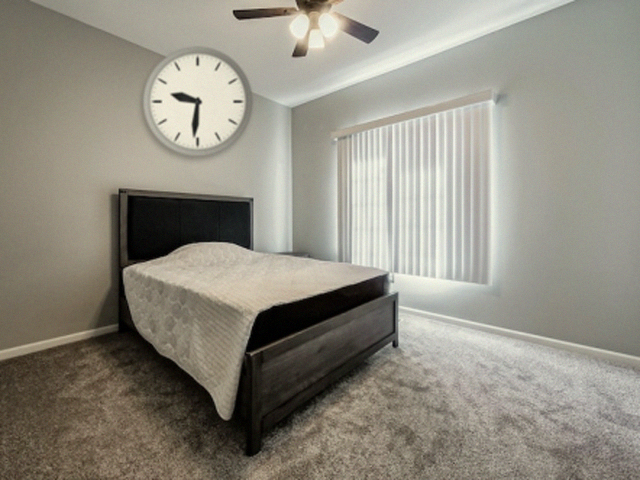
9:31
